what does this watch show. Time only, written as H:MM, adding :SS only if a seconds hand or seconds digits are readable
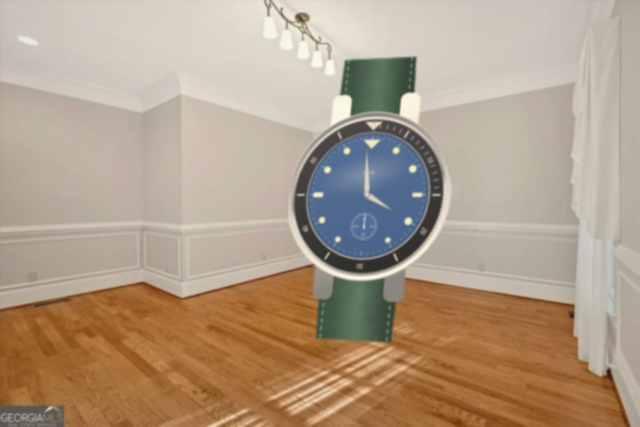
3:59
